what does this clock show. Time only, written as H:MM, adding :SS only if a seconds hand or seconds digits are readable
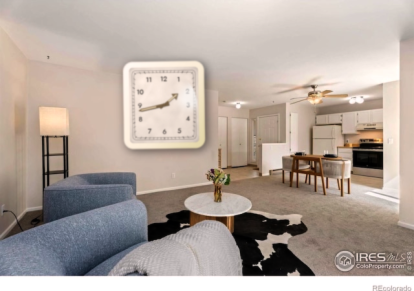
1:43
